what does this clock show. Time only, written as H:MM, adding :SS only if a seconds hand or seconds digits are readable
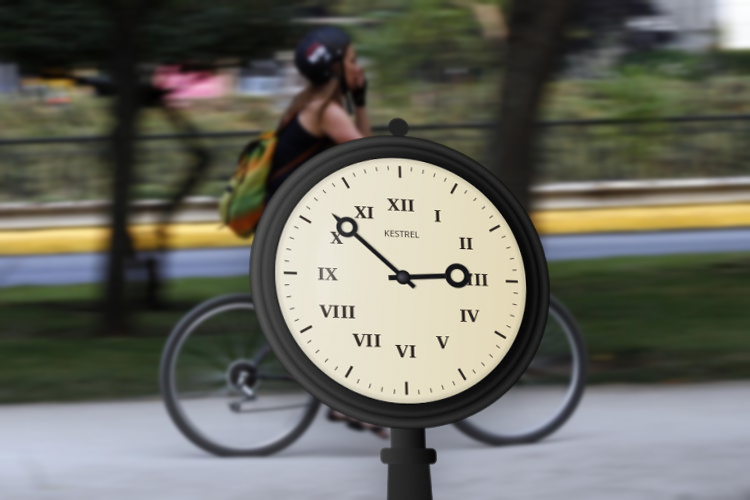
2:52
